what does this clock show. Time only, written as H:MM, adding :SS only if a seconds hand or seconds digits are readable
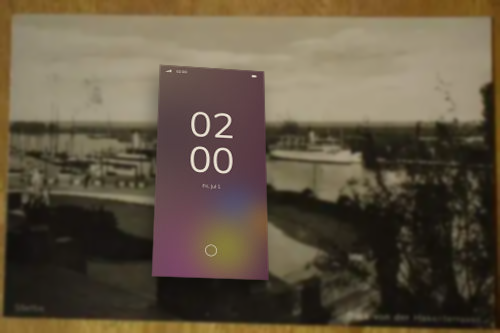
2:00
